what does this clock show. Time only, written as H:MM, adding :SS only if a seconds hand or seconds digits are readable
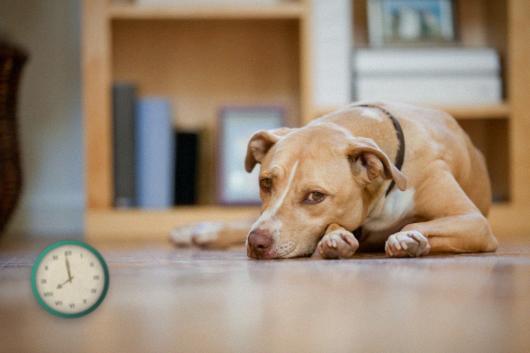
7:59
